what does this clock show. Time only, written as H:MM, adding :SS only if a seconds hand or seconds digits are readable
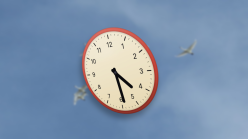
4:29
